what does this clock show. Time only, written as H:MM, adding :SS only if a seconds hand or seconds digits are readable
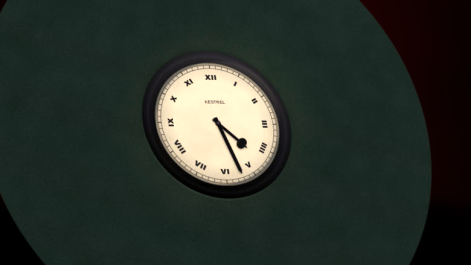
4:27
